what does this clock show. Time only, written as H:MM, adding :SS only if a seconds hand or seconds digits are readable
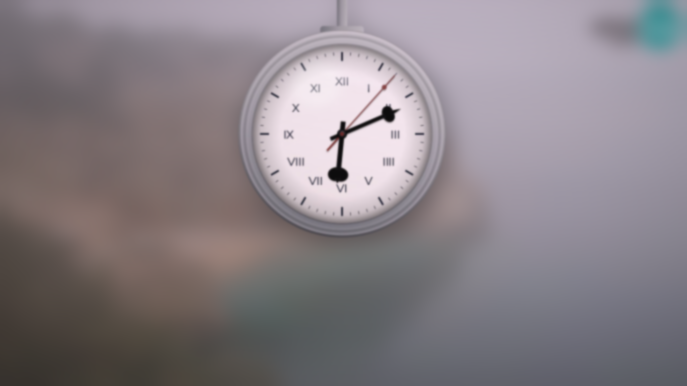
6:11:07
